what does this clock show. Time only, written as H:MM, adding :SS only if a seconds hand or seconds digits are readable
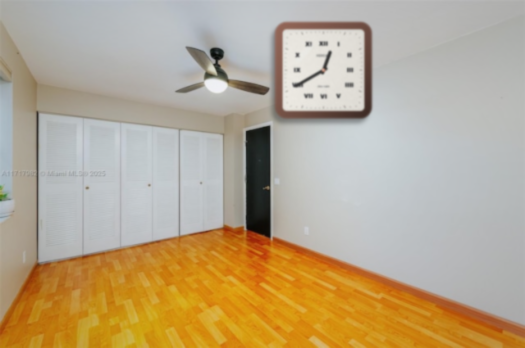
12:40
